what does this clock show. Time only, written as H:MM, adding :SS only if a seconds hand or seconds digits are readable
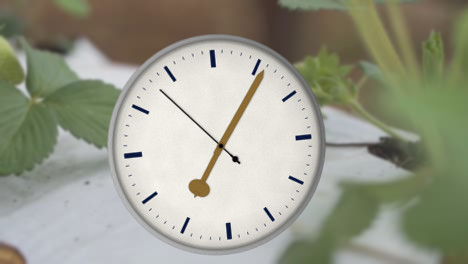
7:05:53
